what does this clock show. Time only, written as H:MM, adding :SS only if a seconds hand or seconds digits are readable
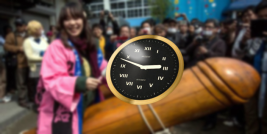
2:48
